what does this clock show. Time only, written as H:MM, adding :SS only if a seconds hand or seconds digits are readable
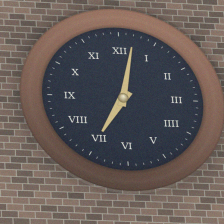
7:02
